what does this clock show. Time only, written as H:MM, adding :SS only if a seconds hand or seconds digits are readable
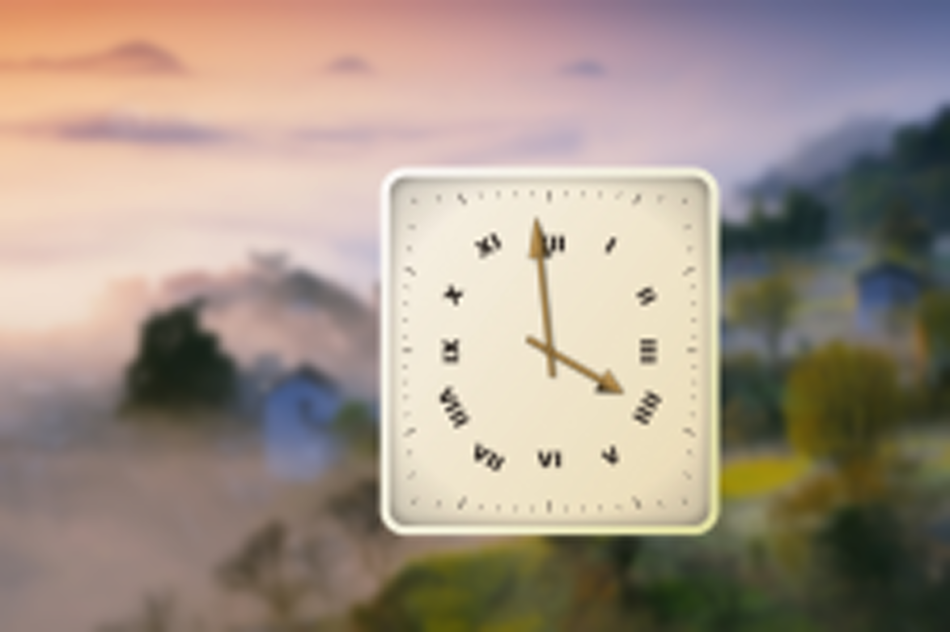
3:59
